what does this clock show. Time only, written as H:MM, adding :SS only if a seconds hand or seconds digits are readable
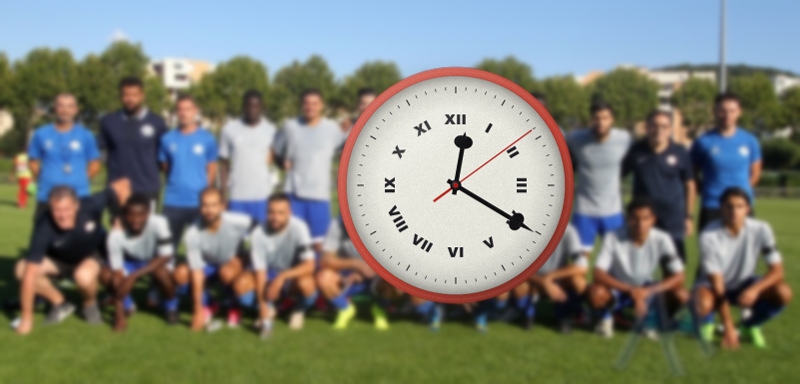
12:20:09
